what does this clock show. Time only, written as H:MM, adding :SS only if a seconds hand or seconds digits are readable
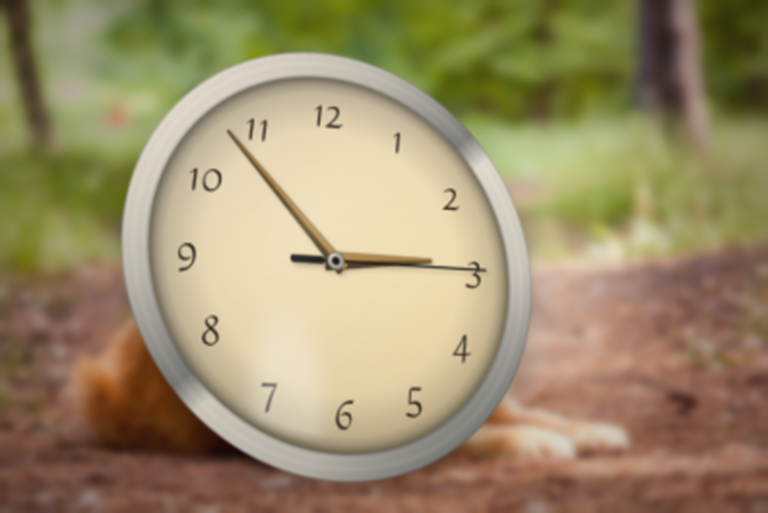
2:53:15
